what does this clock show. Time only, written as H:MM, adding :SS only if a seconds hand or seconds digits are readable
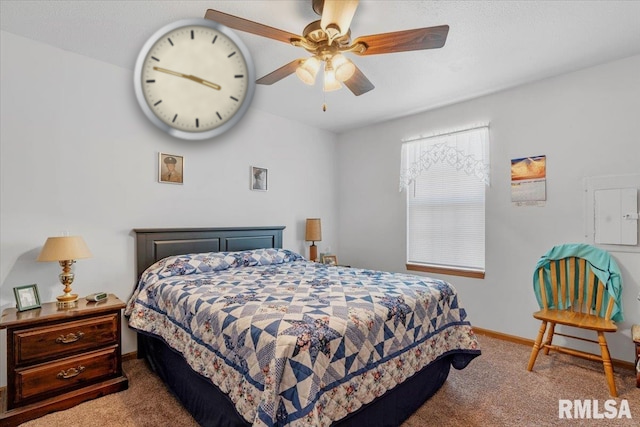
3:48
